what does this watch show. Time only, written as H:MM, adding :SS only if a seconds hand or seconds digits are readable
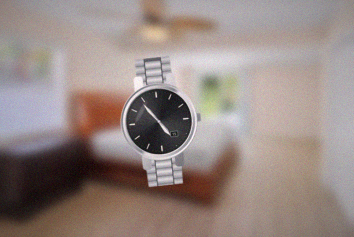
4:54
